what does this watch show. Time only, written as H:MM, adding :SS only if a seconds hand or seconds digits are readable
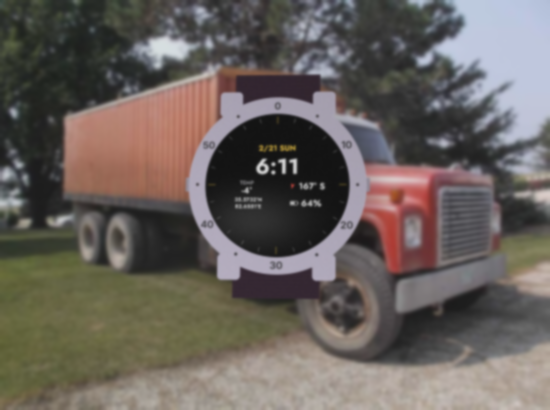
6:11
